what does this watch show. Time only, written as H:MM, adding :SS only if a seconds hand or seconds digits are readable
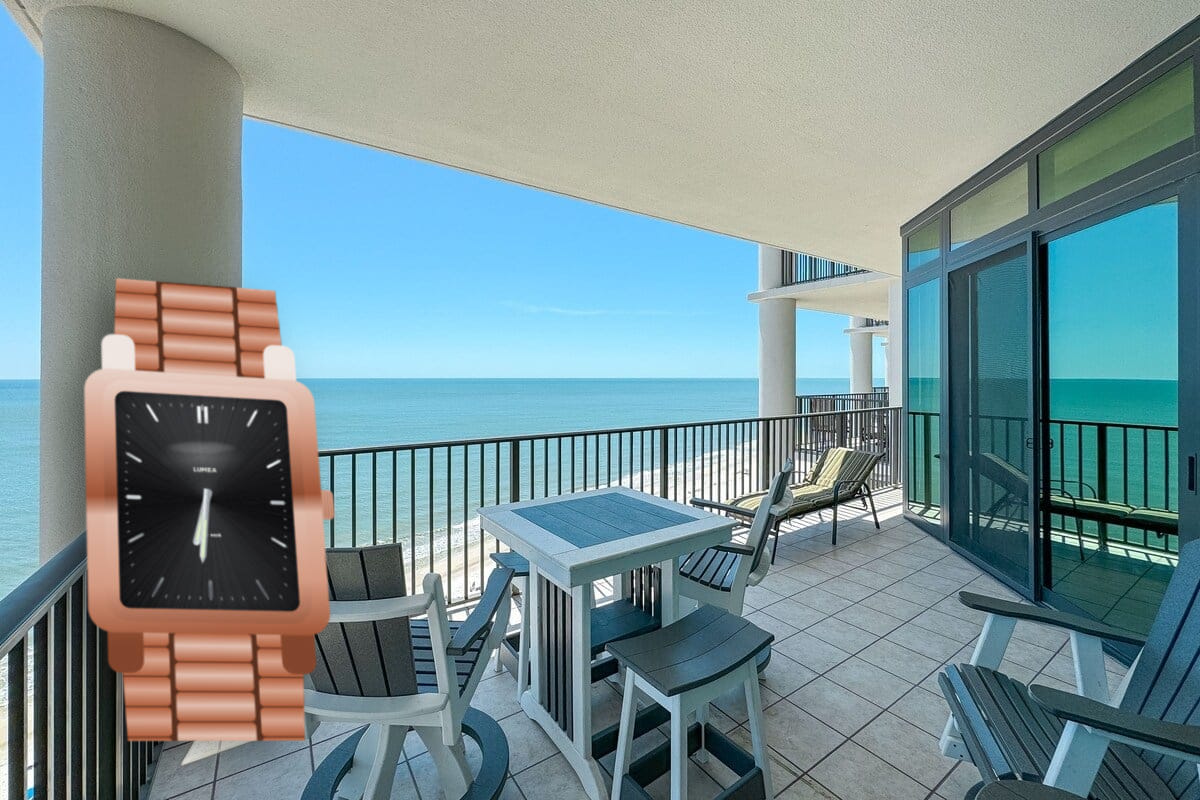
6:31
